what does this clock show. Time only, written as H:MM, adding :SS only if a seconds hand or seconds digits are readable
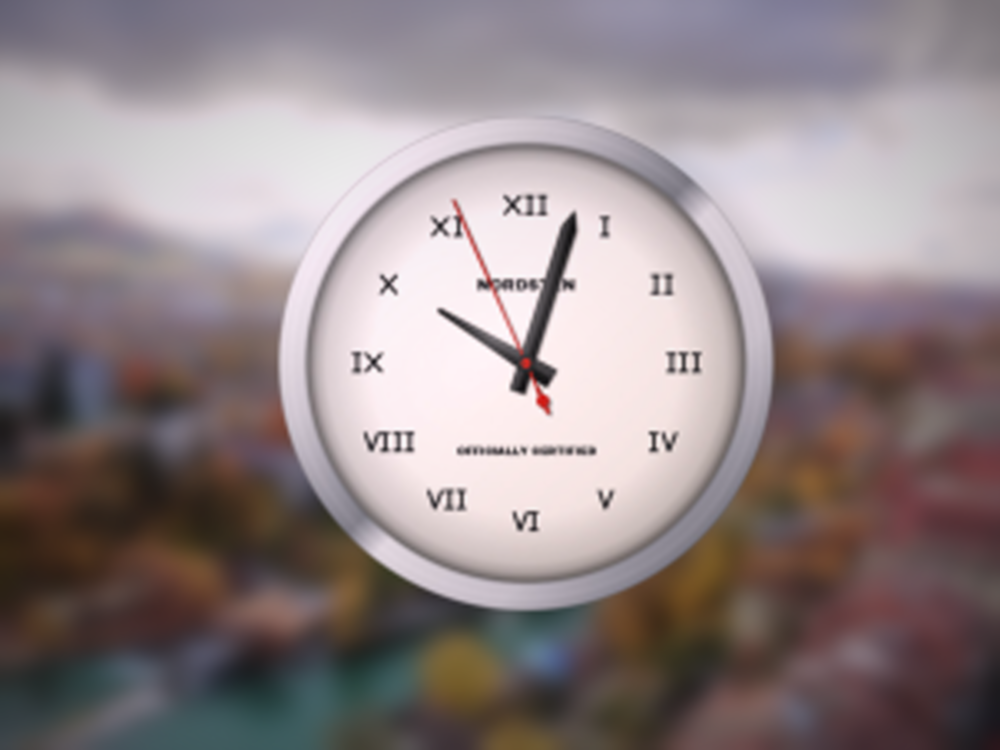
10:02:56
